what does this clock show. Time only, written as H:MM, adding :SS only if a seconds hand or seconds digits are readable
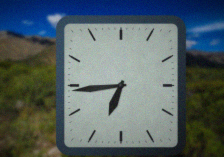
6:44
